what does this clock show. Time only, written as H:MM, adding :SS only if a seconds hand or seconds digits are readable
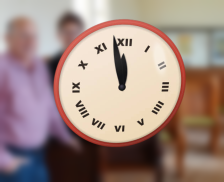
11:58
